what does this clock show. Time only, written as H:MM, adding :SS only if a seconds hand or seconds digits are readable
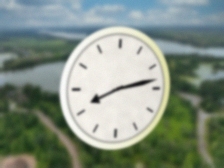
8:13
